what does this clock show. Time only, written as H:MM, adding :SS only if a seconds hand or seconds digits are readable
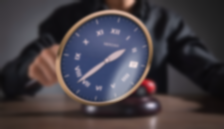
1:37
